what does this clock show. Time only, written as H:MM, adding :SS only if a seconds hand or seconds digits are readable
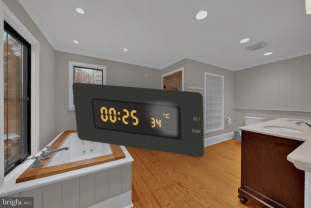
0:25
